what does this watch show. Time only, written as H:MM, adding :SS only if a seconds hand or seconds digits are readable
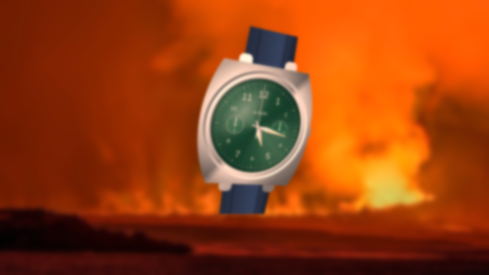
5:17
